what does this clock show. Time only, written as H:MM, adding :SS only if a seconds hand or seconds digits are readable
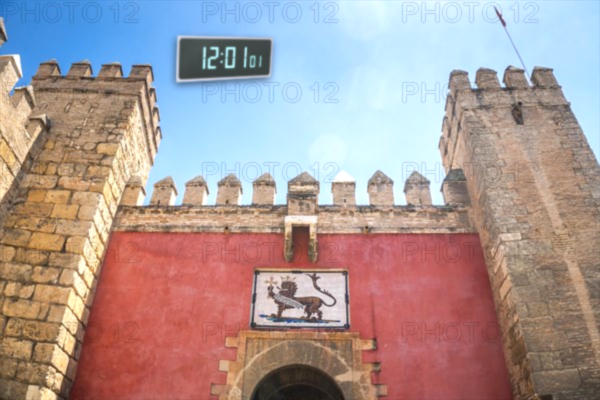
12:01:01
